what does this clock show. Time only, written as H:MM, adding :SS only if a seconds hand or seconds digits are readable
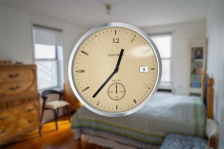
12:37
